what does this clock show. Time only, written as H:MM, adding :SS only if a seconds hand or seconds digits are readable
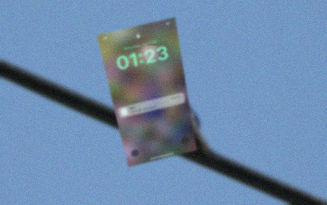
1:23
